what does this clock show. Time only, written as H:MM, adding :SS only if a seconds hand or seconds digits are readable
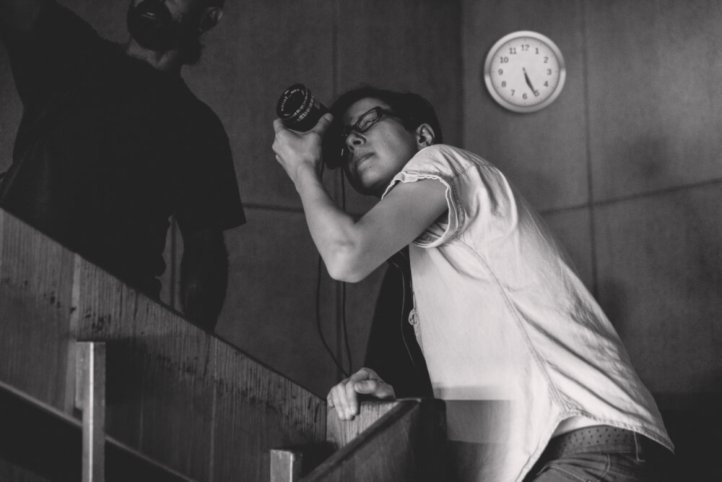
5:26
